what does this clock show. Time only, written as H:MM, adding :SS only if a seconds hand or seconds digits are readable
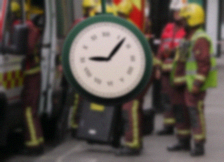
9:07
